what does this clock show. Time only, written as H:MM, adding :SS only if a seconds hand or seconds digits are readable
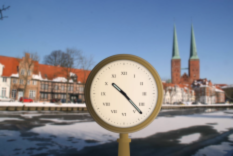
10:23
